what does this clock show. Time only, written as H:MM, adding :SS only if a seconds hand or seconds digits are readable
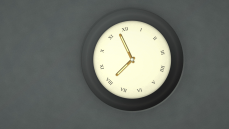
7:58
